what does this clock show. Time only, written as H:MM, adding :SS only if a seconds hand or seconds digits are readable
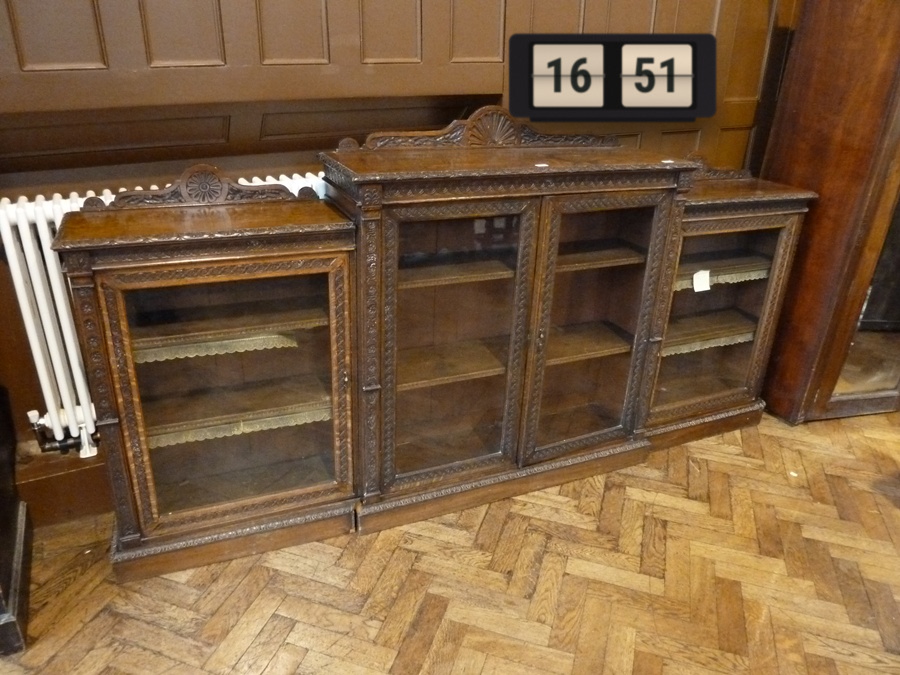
16:51
